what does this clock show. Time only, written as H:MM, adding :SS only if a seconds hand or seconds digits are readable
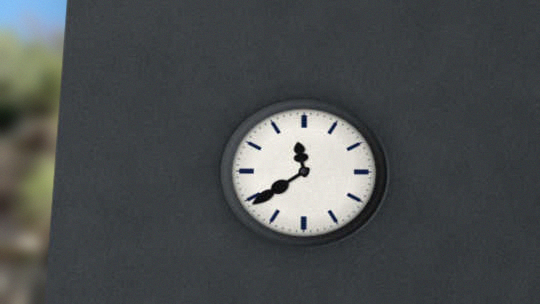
11:39
